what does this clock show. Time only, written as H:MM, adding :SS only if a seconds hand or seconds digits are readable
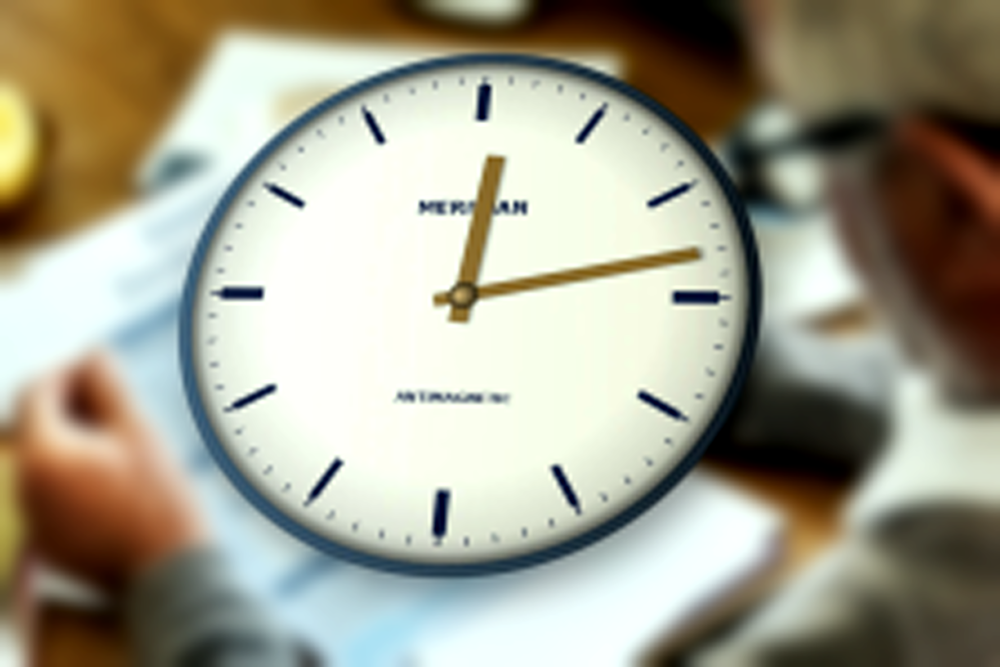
12:13
